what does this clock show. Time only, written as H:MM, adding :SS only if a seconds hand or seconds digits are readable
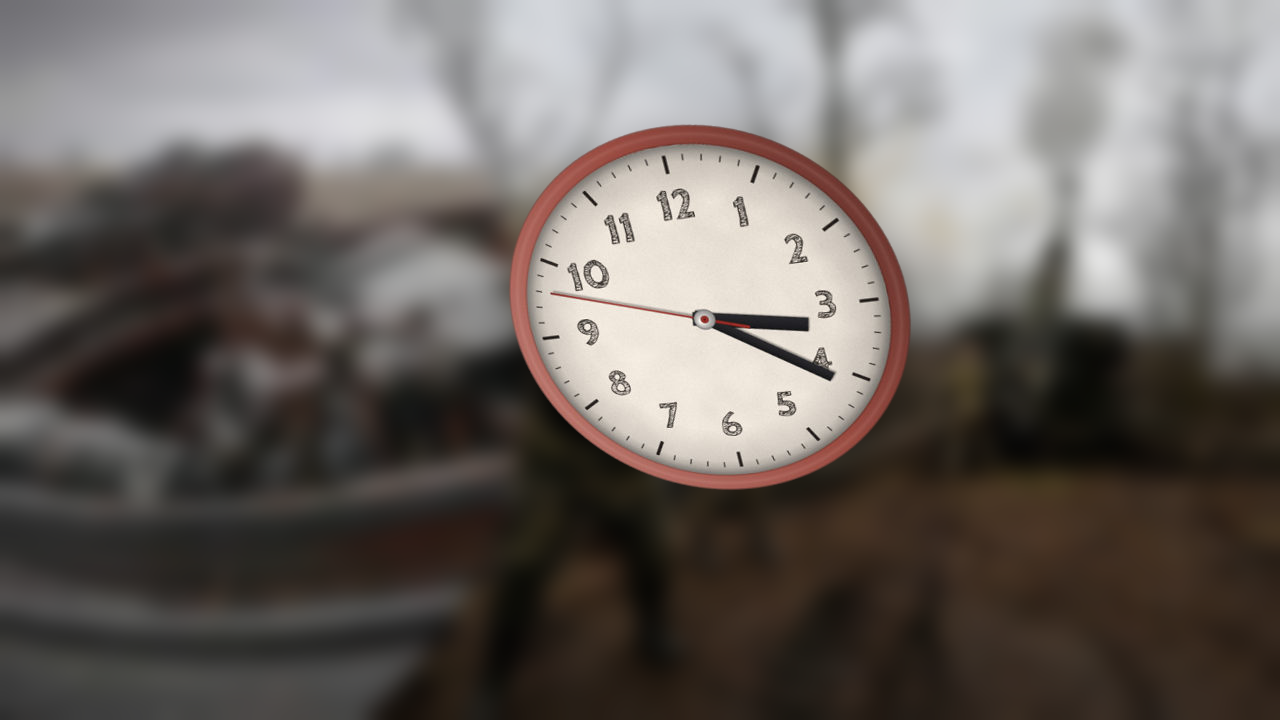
3:20:48
